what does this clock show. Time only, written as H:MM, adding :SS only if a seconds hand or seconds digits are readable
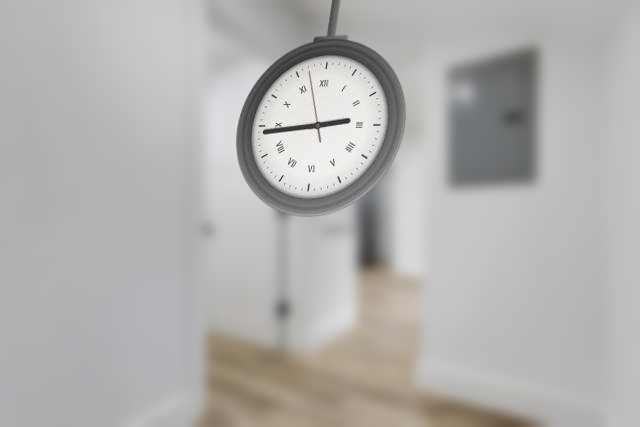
2:43:57
